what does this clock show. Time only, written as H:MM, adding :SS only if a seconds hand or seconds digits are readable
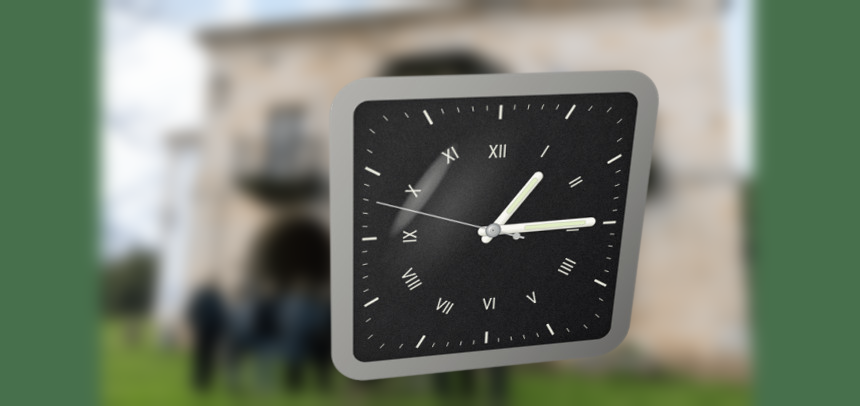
1:14:48
